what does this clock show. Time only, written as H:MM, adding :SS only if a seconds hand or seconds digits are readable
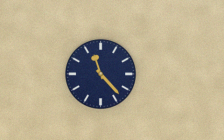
11:23
